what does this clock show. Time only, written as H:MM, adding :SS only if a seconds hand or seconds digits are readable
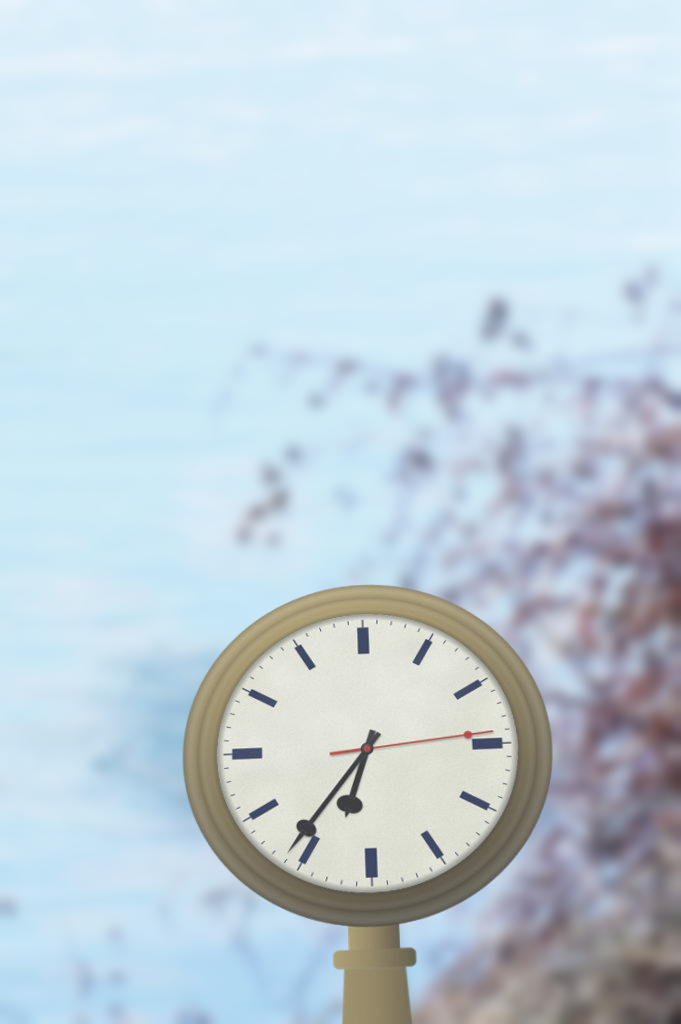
6:36:14
